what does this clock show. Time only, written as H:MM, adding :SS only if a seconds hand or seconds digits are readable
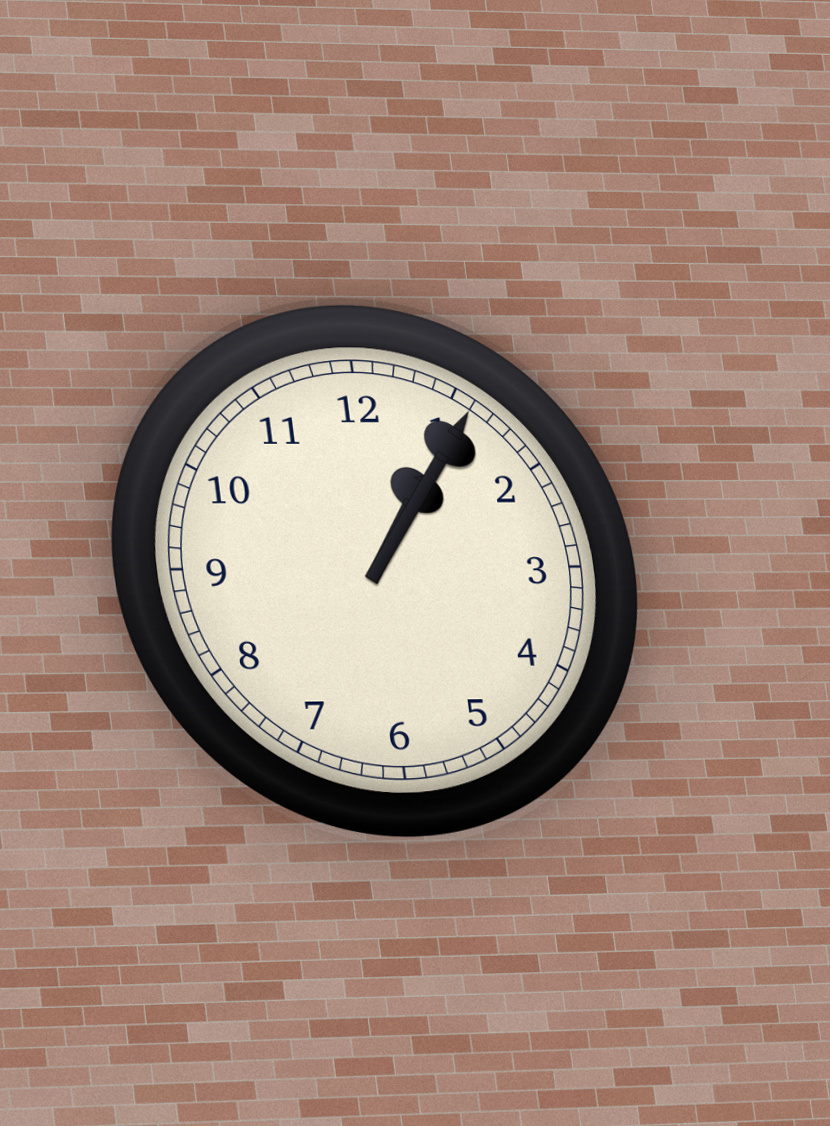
1:06
